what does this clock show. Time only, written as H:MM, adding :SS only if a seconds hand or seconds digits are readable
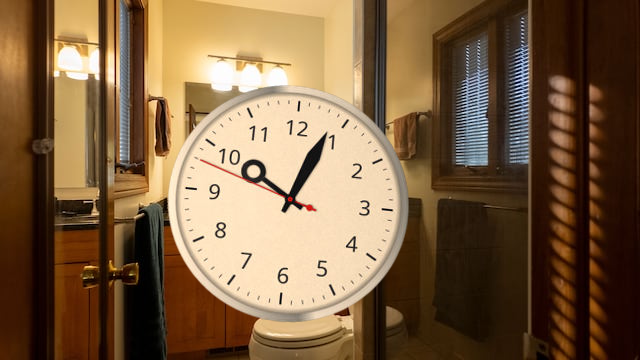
10:03:48
